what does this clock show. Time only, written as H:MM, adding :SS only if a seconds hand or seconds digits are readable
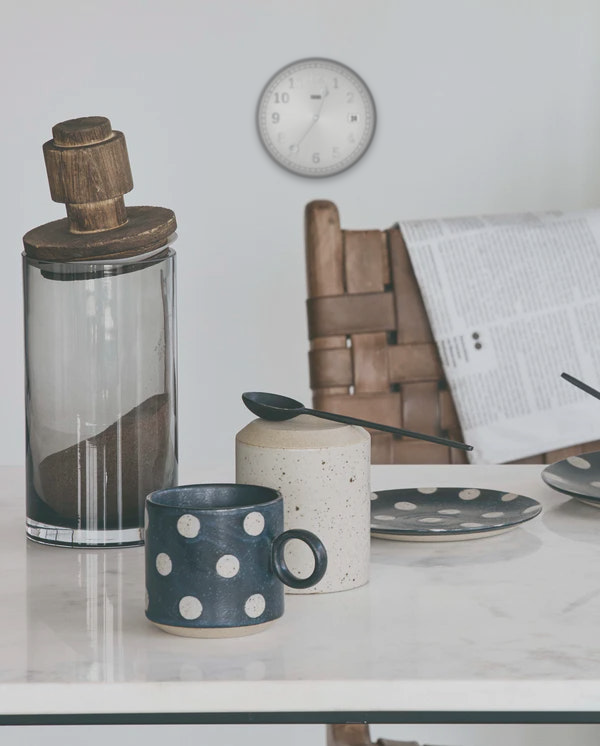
12:36
